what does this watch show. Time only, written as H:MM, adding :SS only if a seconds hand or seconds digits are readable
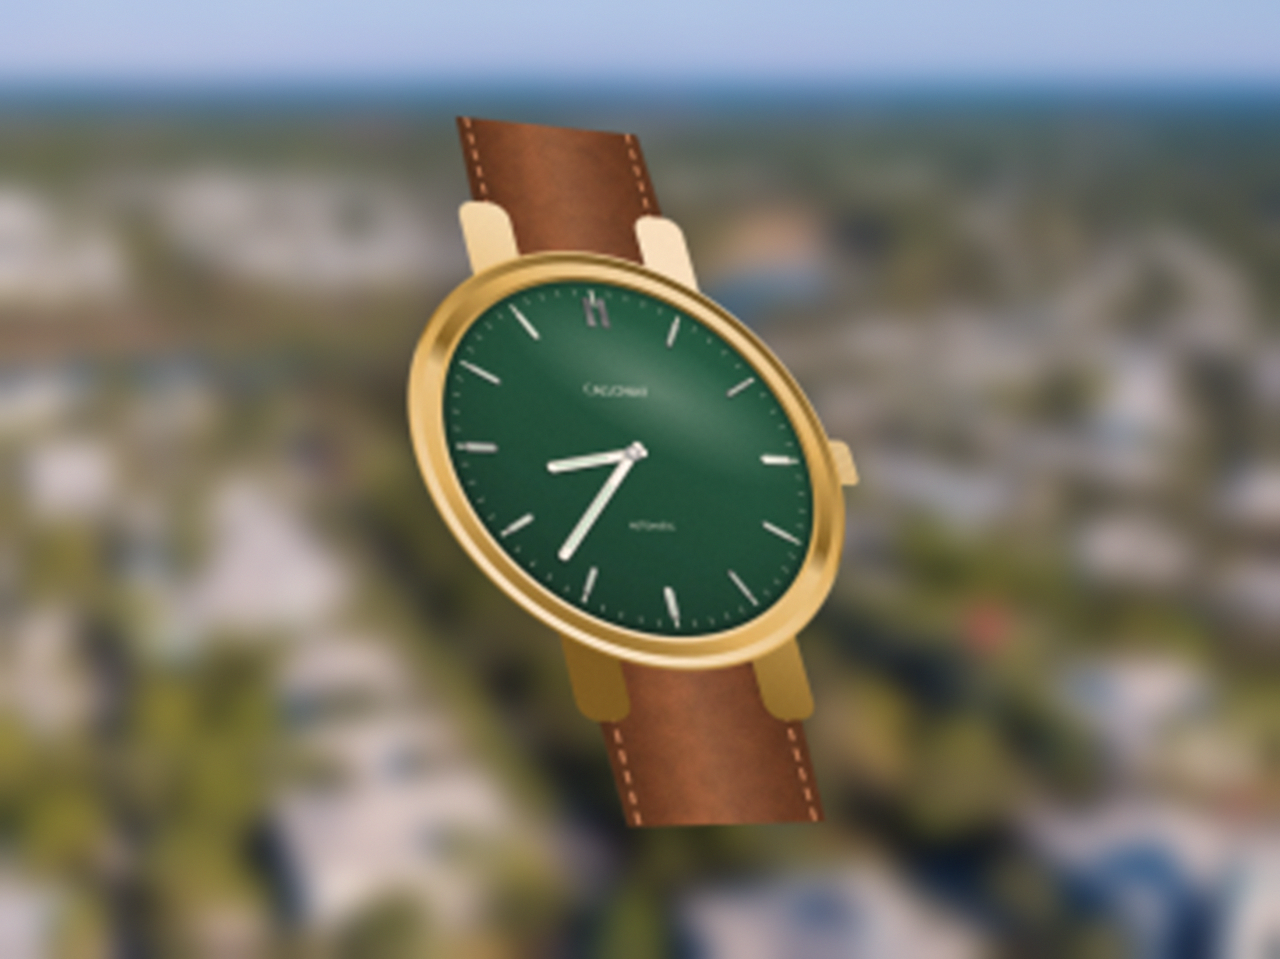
8:37
